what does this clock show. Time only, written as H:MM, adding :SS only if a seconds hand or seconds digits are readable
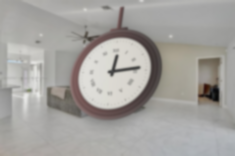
12:14
